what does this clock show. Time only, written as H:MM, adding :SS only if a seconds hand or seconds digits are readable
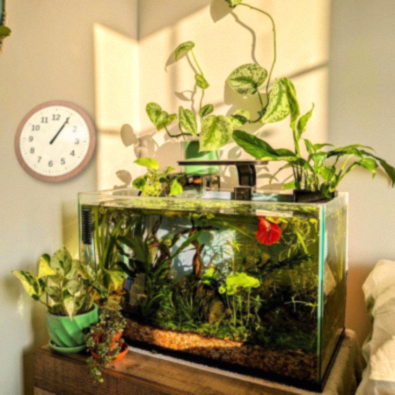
1:05
